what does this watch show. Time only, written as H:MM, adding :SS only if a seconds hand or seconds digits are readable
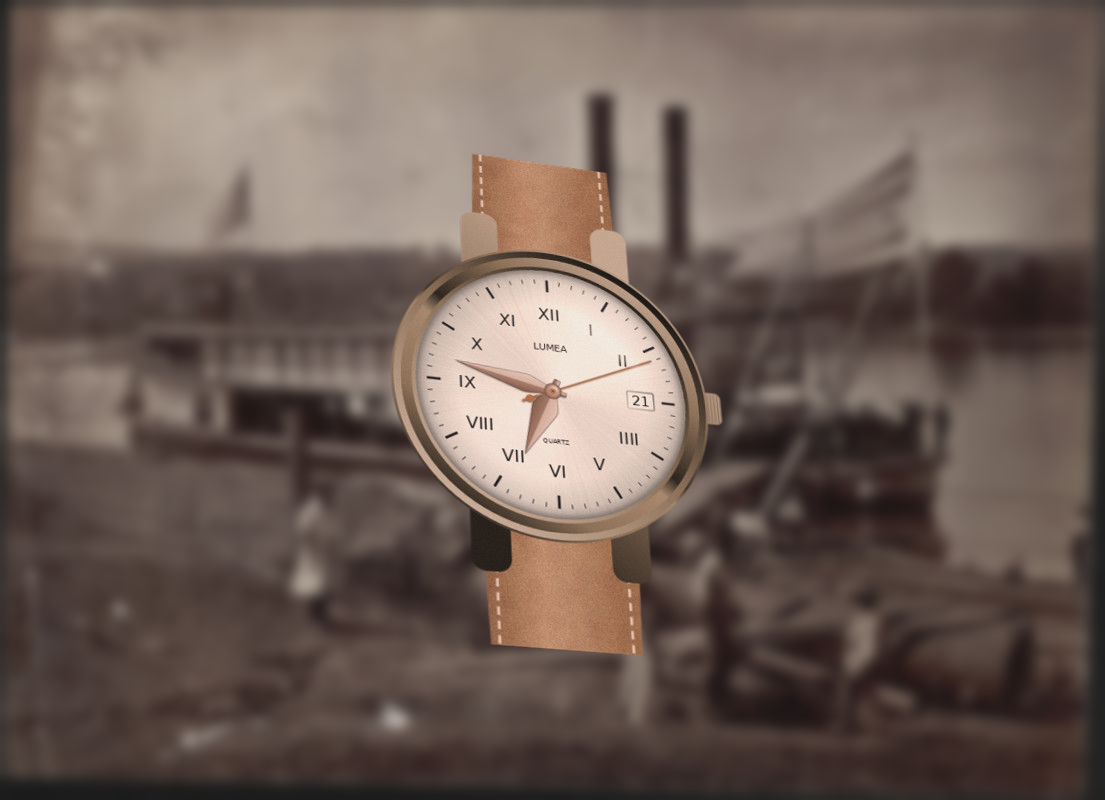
6:47:11
